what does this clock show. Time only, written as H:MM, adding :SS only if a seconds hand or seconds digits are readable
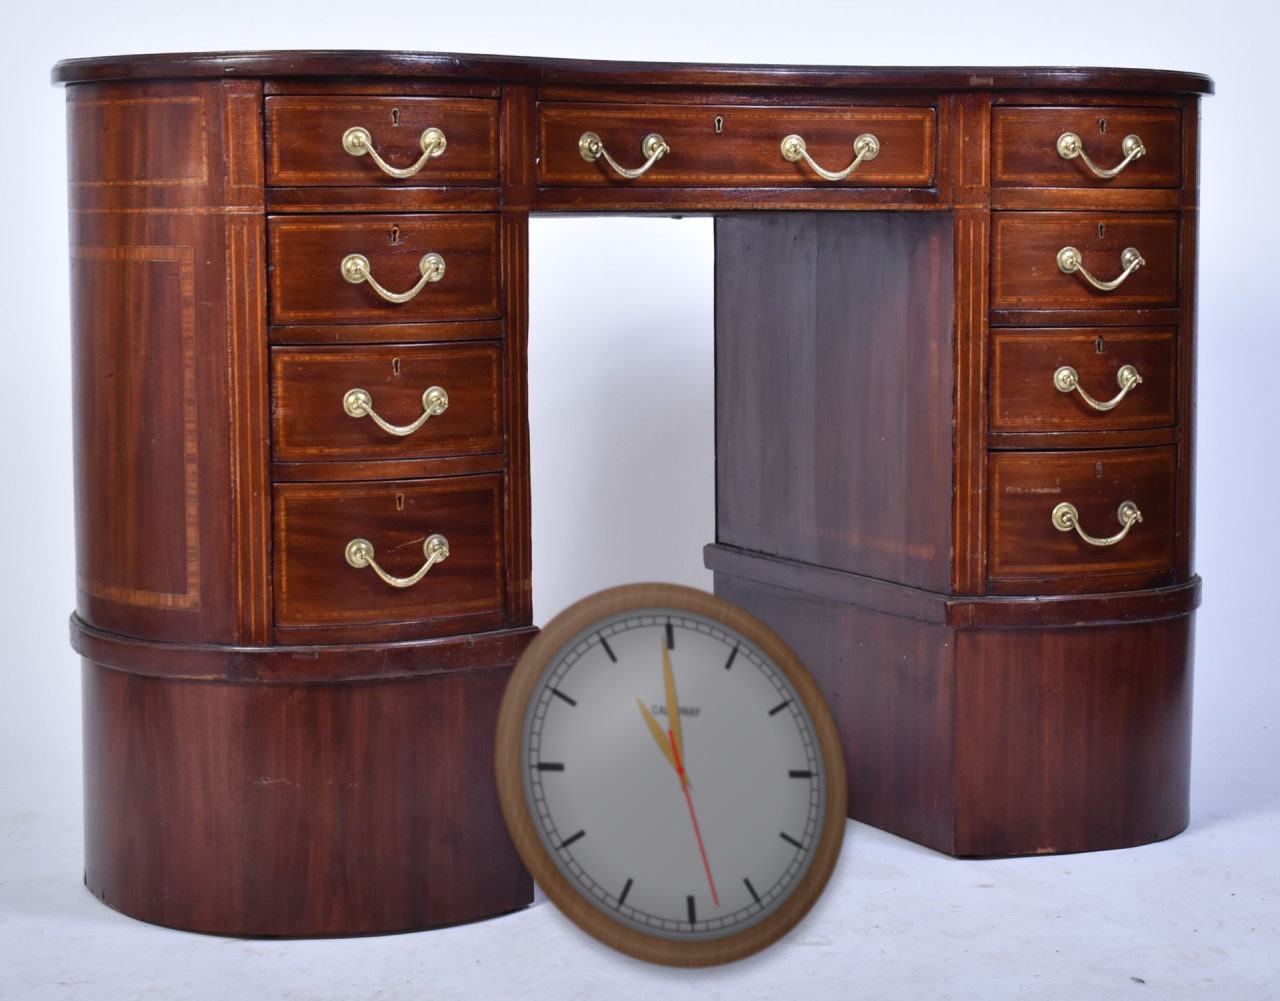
10:59:28
